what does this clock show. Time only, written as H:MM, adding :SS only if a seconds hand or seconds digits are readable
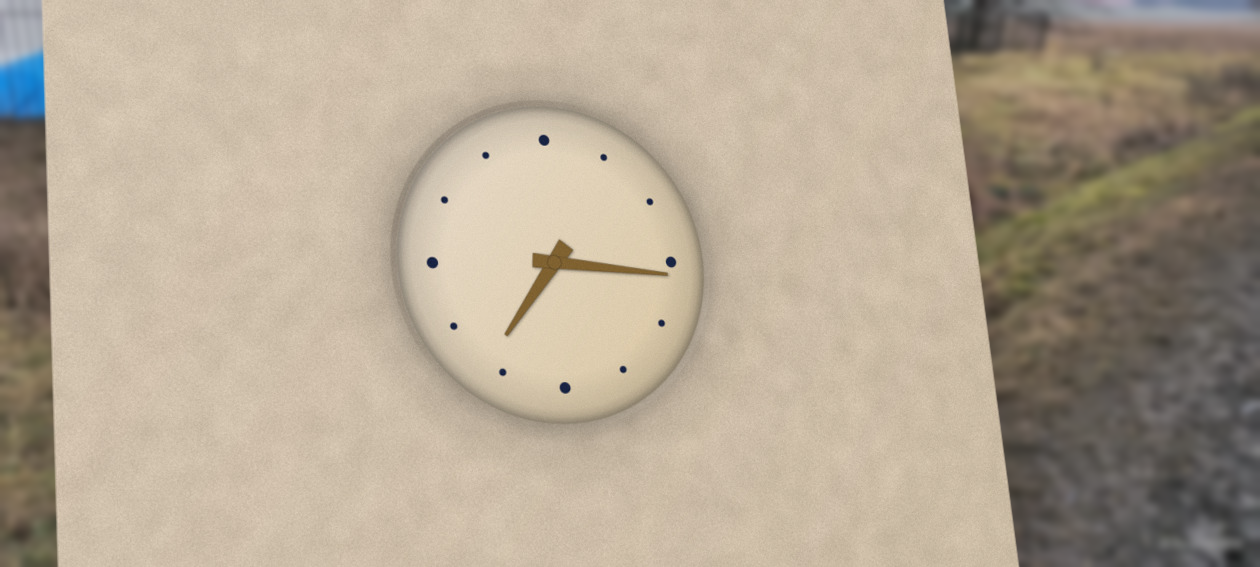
7:16
